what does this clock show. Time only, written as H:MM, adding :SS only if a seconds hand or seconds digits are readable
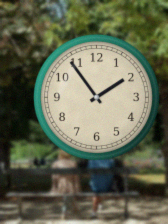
1:54
